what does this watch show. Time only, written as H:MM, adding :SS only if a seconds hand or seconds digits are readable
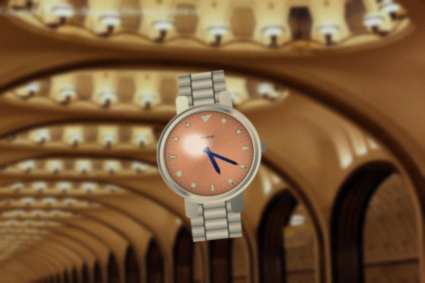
5:20
